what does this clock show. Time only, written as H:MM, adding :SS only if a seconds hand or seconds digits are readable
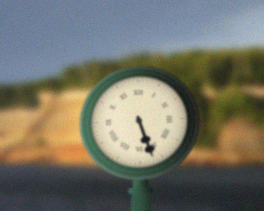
5:27
